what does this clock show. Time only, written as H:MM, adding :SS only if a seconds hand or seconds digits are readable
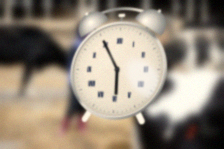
5:55
